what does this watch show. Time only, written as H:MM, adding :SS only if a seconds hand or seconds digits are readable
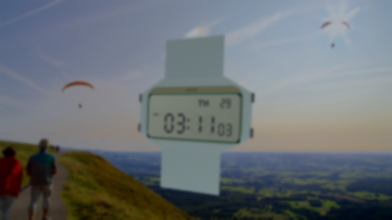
3:11
